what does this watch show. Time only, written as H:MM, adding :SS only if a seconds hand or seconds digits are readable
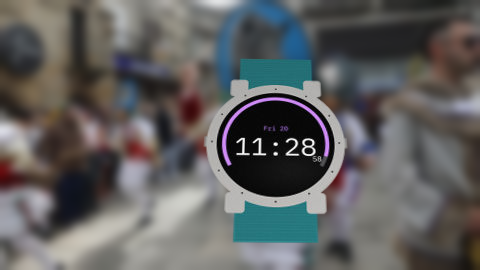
11:28:58
